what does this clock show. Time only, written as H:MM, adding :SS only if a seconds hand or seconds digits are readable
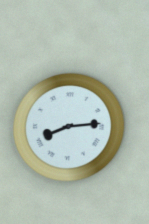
8:14
